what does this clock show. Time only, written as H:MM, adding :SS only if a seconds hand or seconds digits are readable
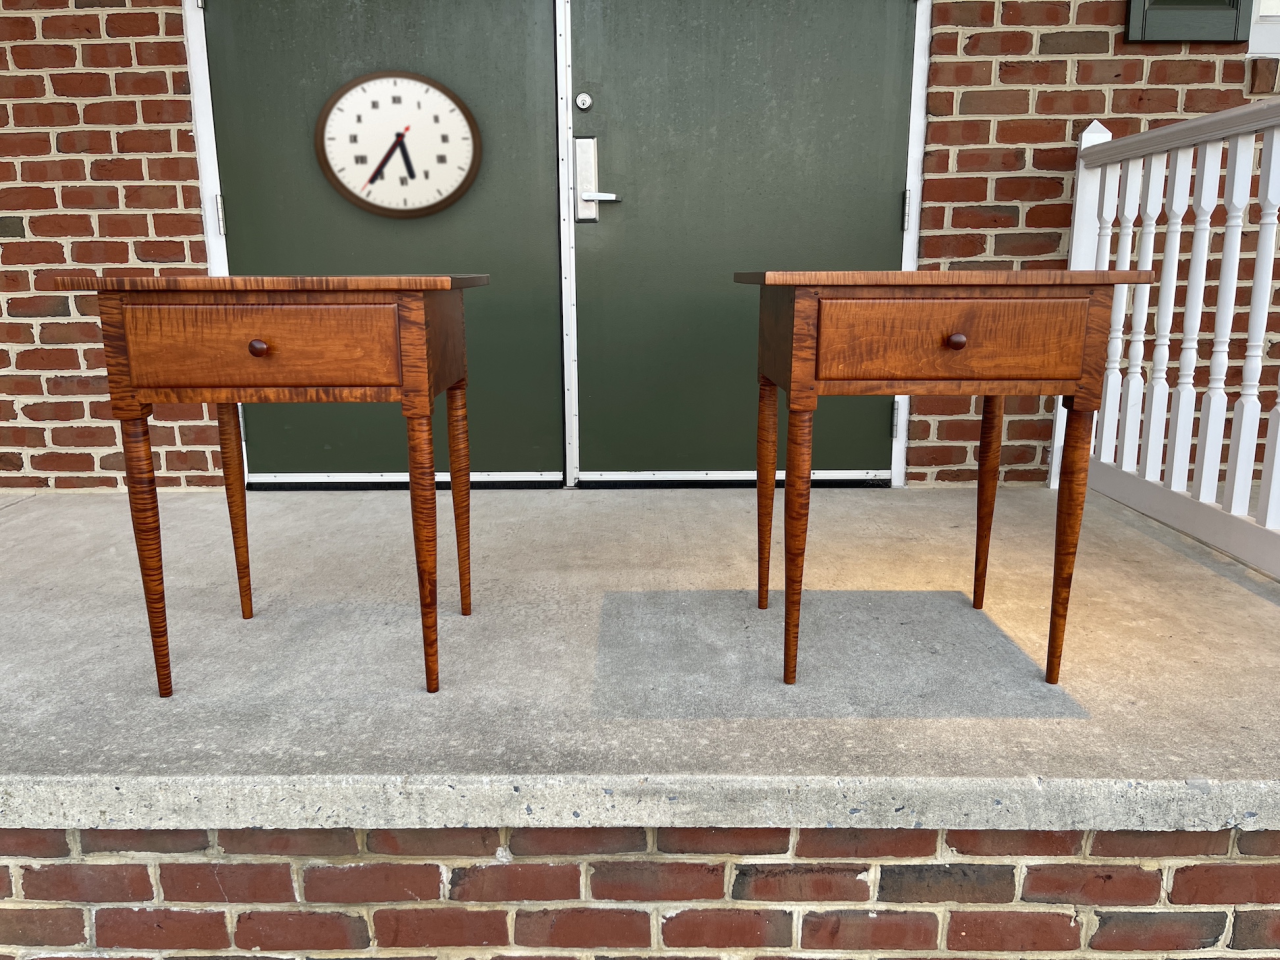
5:35:36
